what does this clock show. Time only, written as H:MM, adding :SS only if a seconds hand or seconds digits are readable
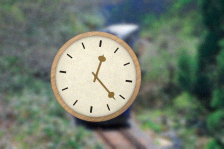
12:22
